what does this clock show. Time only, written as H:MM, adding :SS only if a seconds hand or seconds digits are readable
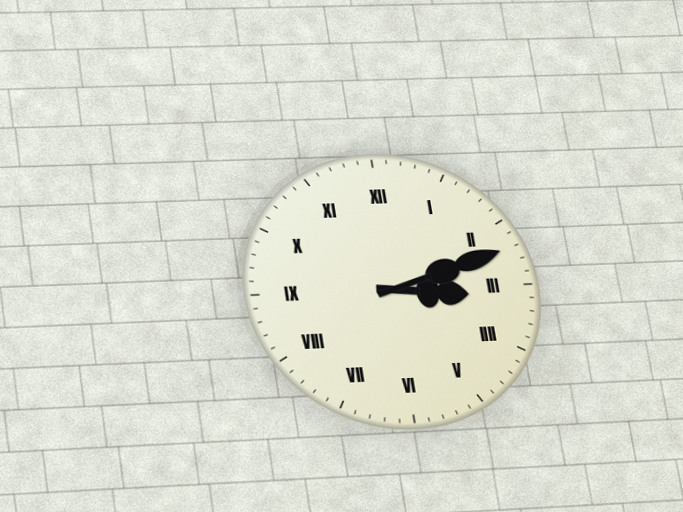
3:12
